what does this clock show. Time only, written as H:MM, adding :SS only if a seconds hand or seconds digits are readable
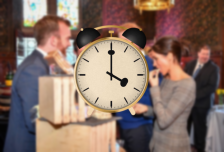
4:00
